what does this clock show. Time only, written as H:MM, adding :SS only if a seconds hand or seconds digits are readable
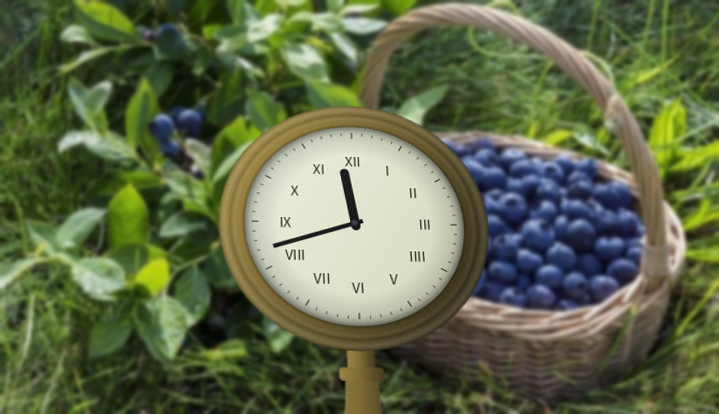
11:42
